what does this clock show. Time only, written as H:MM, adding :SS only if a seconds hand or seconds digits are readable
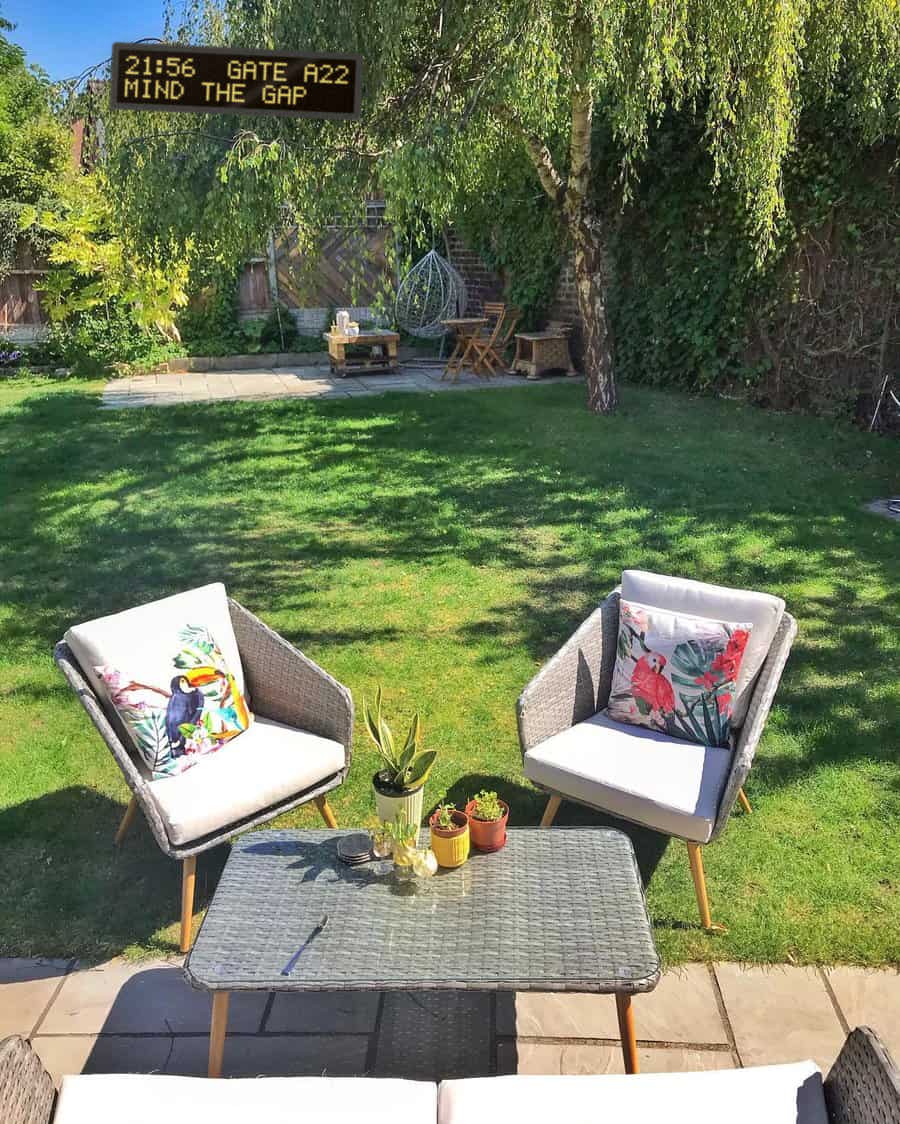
21:56
